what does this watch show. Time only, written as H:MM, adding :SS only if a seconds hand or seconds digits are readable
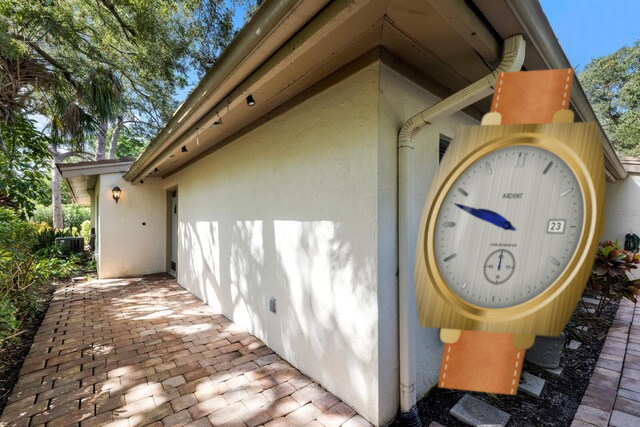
9:48
